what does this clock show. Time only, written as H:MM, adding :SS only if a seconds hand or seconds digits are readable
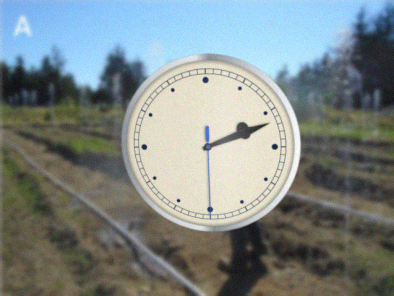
2:11:30
